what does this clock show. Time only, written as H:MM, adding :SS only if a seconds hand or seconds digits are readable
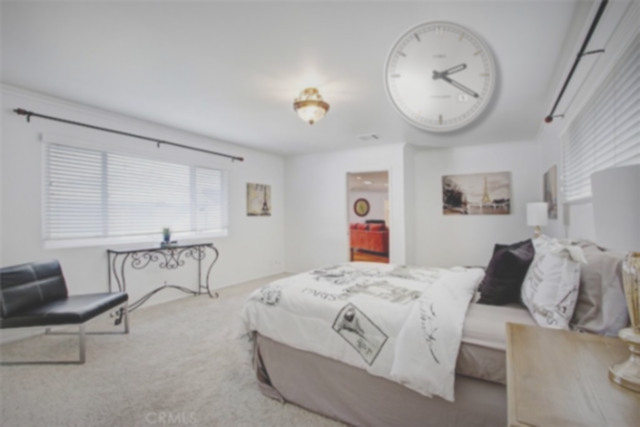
2:20
